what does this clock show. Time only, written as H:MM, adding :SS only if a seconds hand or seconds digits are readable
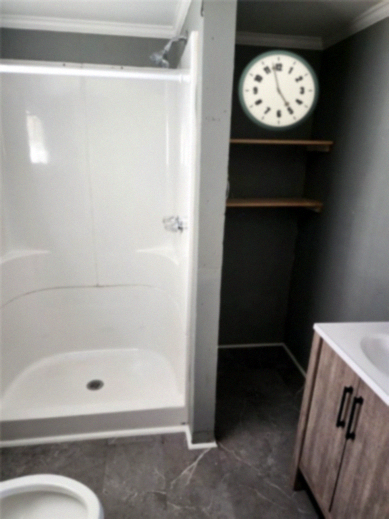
4:58
